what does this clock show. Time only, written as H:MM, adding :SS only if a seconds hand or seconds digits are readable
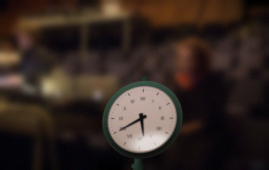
5:40
